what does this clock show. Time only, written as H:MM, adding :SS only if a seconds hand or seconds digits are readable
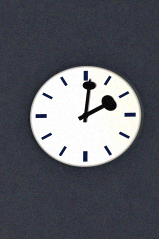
2:01
